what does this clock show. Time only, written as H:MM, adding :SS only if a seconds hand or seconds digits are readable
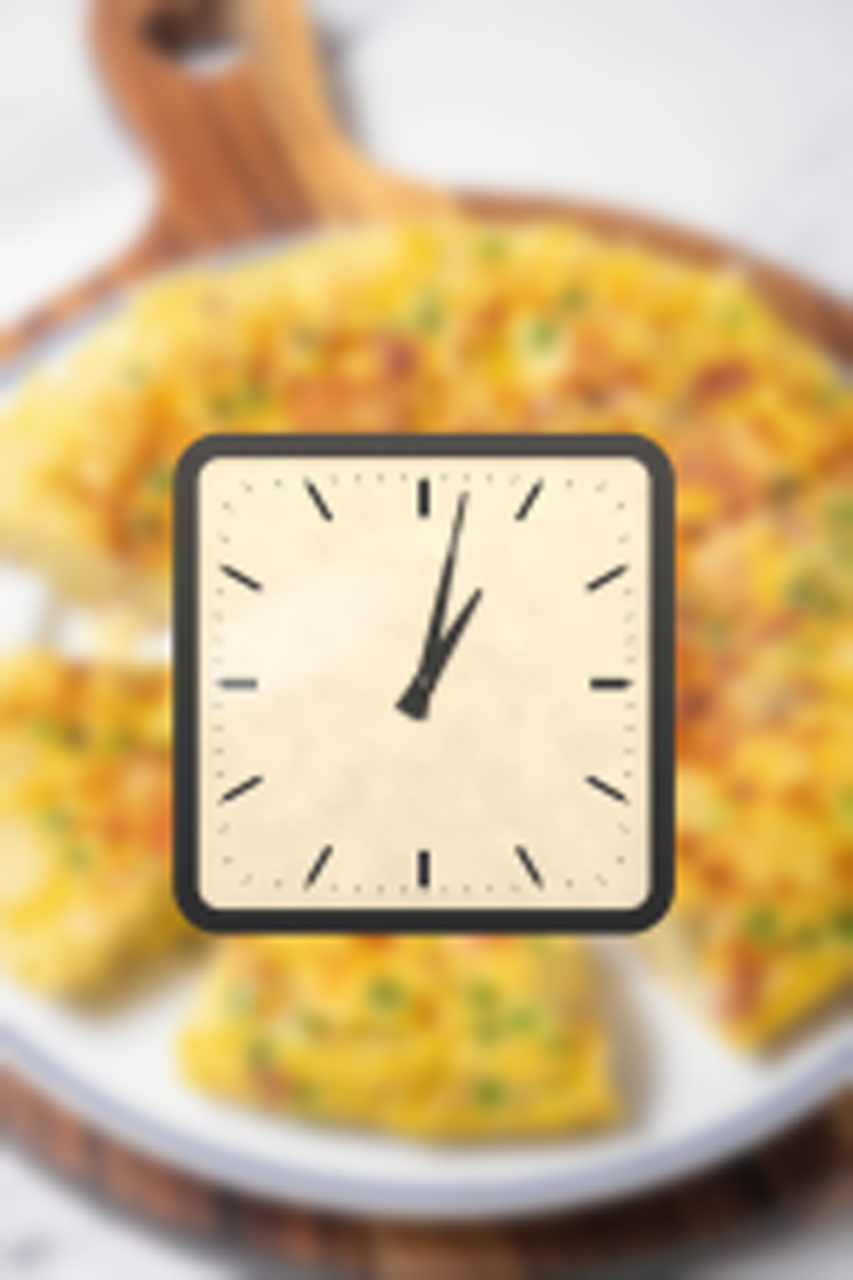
1:02
